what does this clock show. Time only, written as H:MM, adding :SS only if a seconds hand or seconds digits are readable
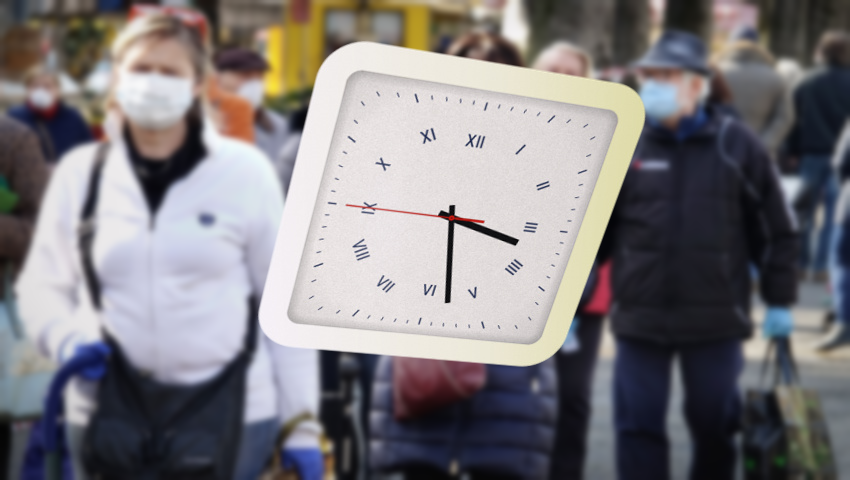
3:27:45
